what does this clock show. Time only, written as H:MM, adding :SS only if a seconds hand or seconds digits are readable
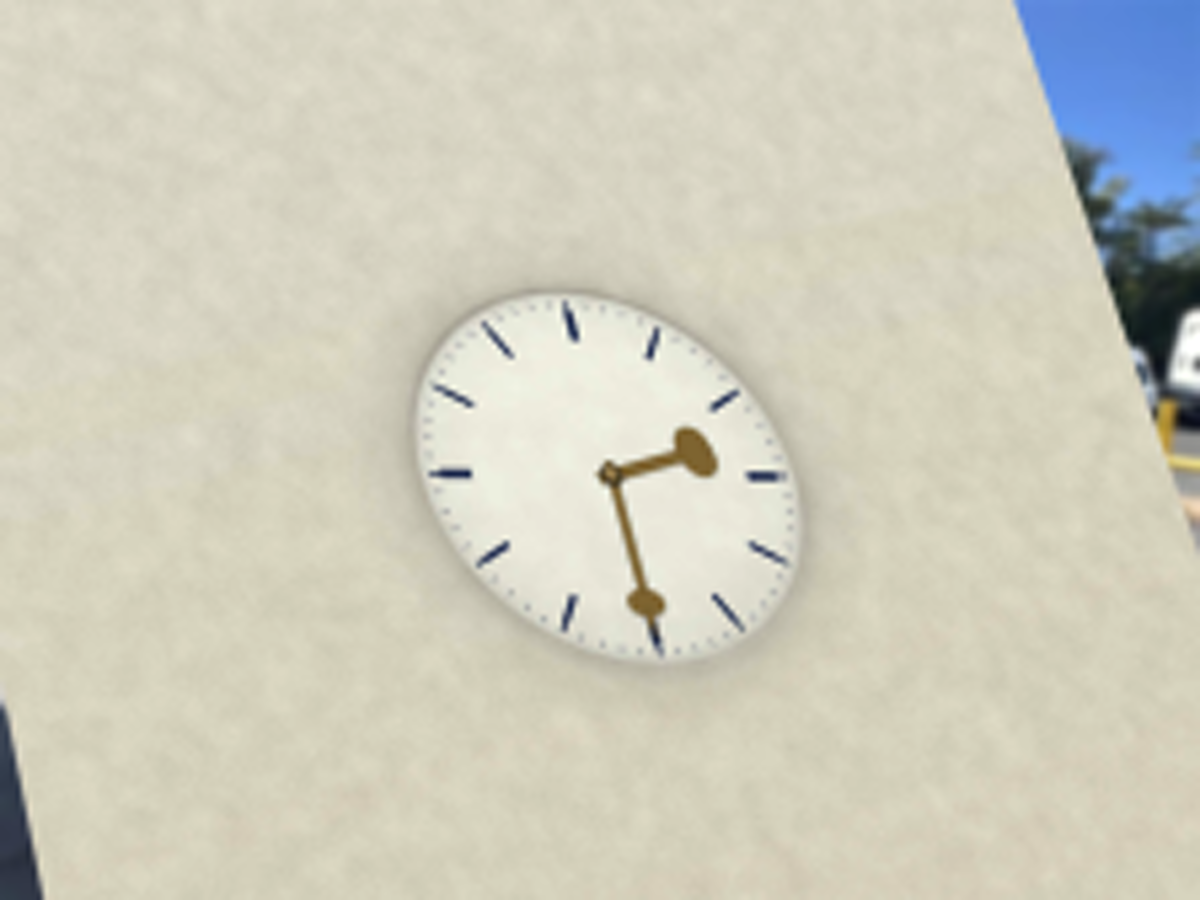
2:30
